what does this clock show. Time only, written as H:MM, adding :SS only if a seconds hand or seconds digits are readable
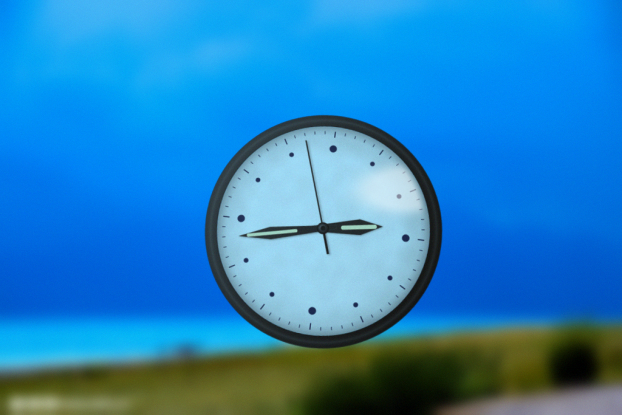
2:42:57
